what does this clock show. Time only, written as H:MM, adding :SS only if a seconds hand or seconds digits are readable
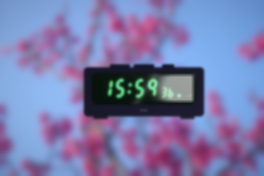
15:59
